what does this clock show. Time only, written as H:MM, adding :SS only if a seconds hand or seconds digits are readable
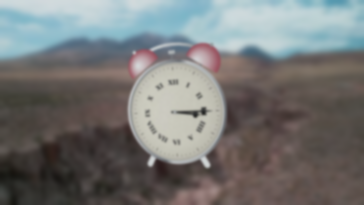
3:15
